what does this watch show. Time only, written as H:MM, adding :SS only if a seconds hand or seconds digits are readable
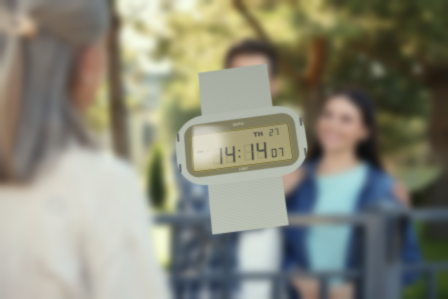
14:14
